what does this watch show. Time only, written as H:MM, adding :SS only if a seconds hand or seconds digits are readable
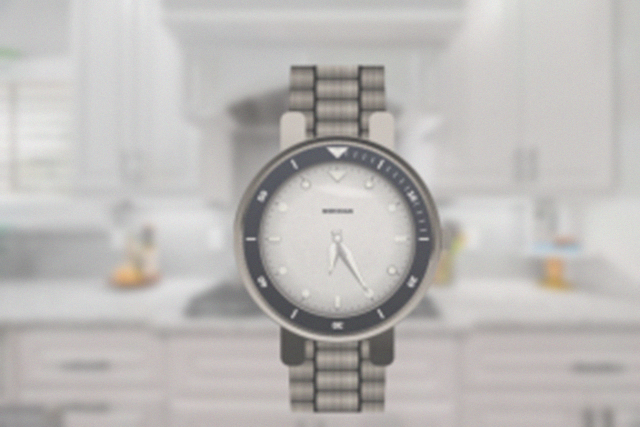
6:25
